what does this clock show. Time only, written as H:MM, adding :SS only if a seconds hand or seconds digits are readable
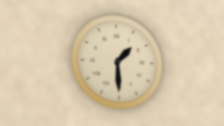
1:30
